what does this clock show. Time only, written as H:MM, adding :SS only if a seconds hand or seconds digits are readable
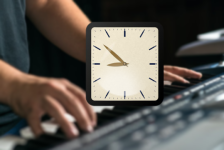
8:52
